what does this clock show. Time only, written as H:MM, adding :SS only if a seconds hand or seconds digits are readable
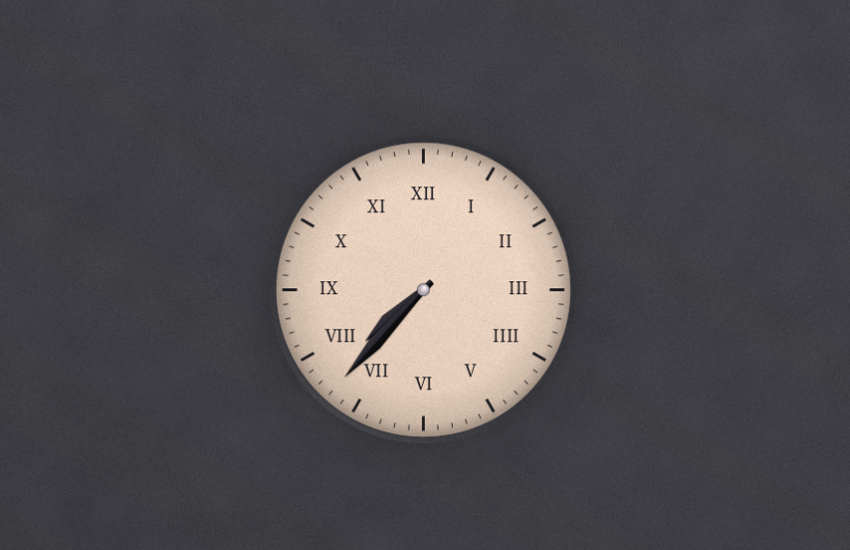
7:37
